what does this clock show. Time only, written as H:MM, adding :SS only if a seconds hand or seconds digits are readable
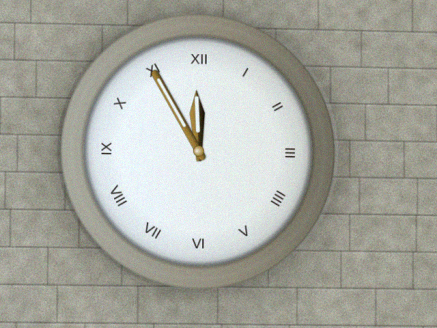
11:55
